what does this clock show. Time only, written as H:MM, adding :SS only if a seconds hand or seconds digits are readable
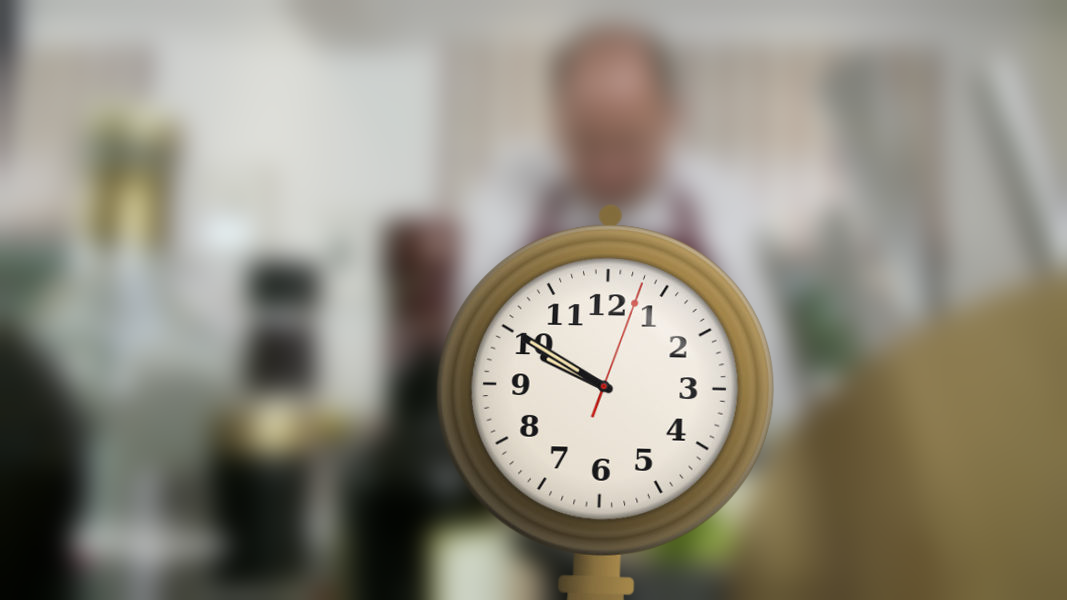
9:50:03
